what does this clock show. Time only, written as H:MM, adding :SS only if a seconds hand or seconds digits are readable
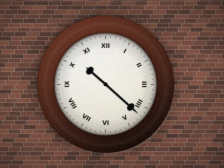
10:22
